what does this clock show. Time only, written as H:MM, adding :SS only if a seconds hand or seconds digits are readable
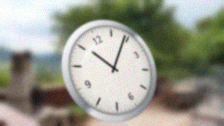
11:09
